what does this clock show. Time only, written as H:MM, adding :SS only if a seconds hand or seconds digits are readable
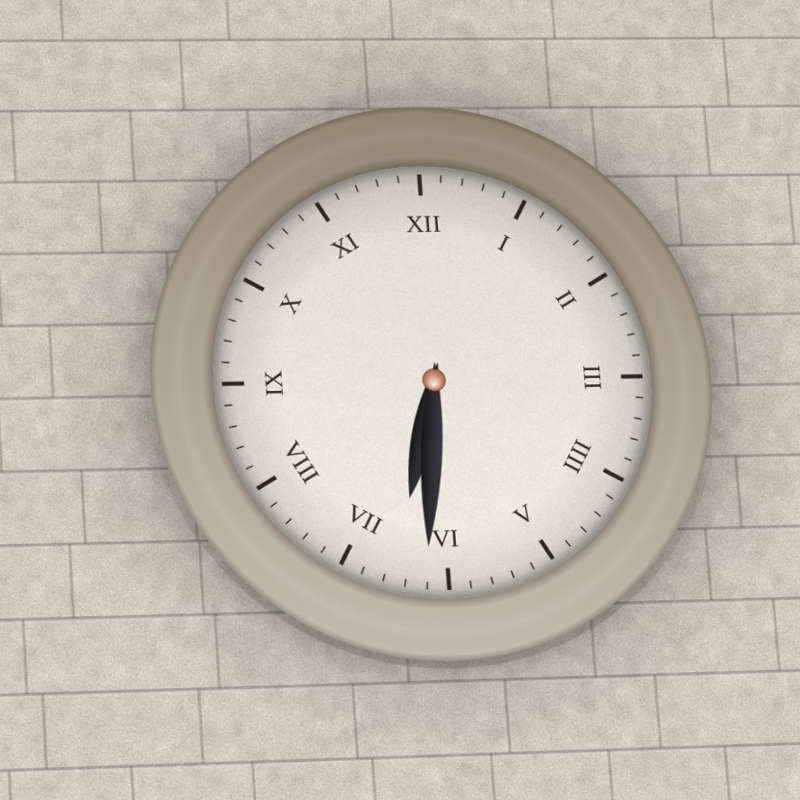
6:31
